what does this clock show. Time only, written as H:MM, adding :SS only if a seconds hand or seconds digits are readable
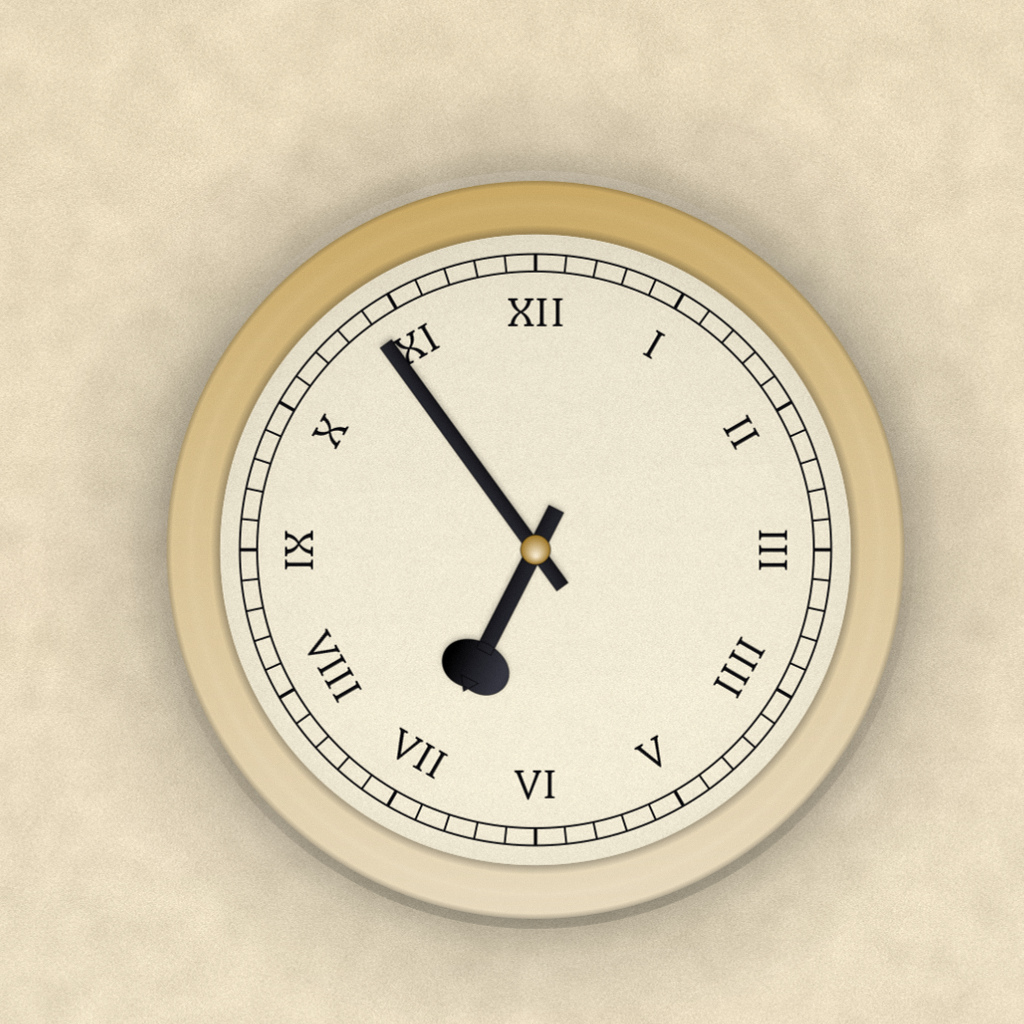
6:54
